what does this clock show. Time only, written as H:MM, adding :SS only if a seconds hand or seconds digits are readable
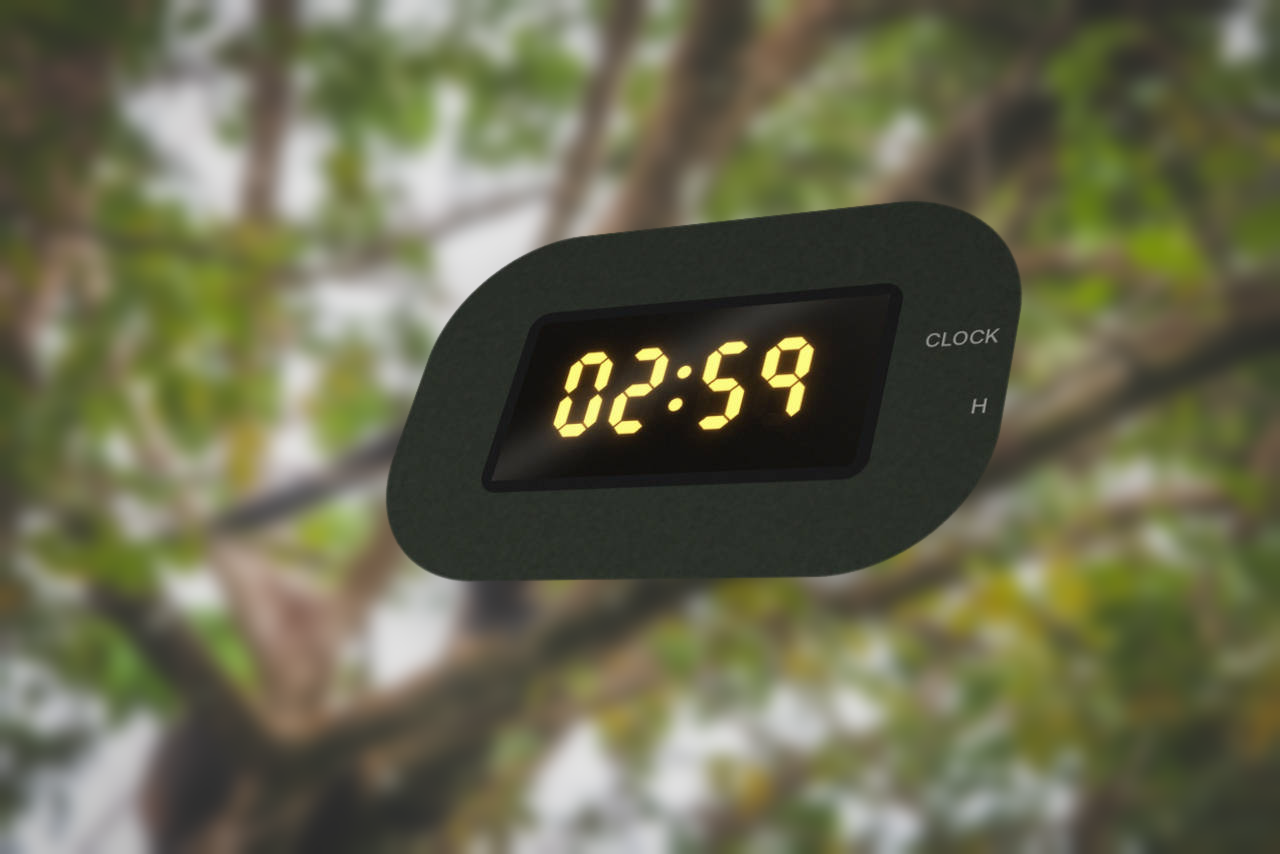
2:59
